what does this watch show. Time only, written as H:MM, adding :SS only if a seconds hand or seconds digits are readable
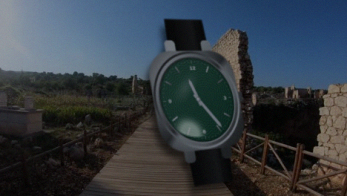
11:24
